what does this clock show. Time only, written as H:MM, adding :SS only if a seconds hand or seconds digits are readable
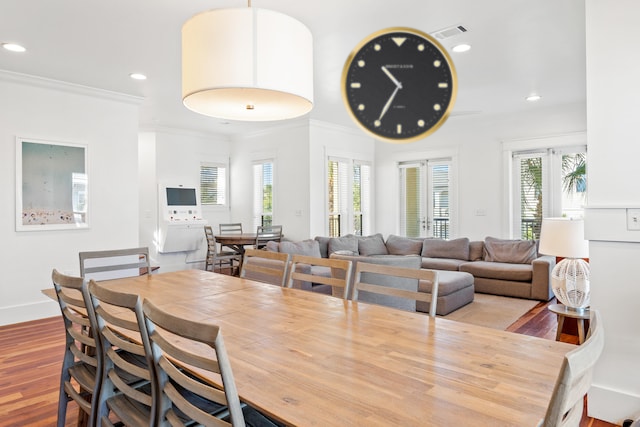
10:35
